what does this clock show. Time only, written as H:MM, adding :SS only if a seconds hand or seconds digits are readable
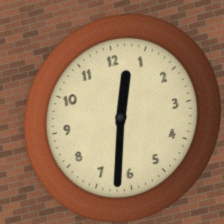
12:32
